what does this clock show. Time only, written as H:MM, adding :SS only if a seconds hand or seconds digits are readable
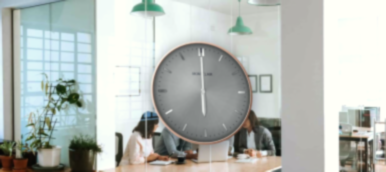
6:00
